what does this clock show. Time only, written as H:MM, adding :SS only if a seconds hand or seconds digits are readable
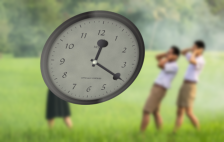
12:20
